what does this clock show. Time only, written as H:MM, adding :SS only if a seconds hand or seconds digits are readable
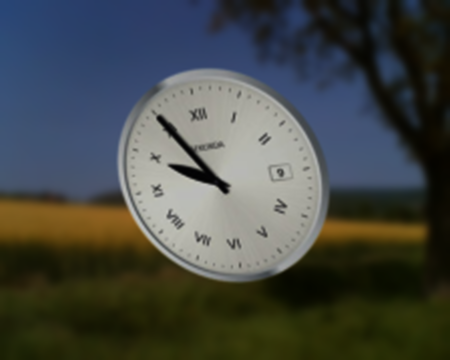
9:55
